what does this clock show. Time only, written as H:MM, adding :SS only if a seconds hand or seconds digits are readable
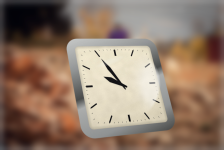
9:55
